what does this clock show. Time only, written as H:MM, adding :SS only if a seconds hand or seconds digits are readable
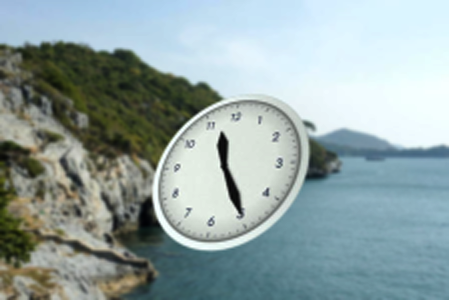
11:25
